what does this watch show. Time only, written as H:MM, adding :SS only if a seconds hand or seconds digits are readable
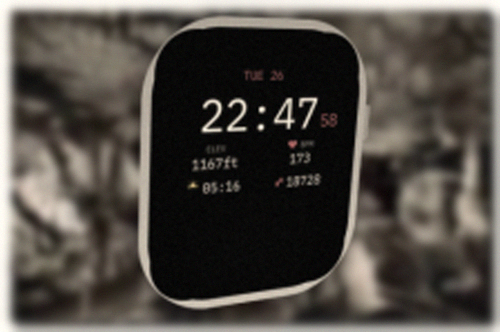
22:47
